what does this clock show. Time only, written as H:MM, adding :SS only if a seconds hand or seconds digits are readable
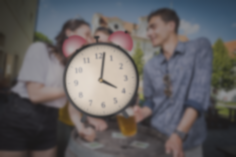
4:02
